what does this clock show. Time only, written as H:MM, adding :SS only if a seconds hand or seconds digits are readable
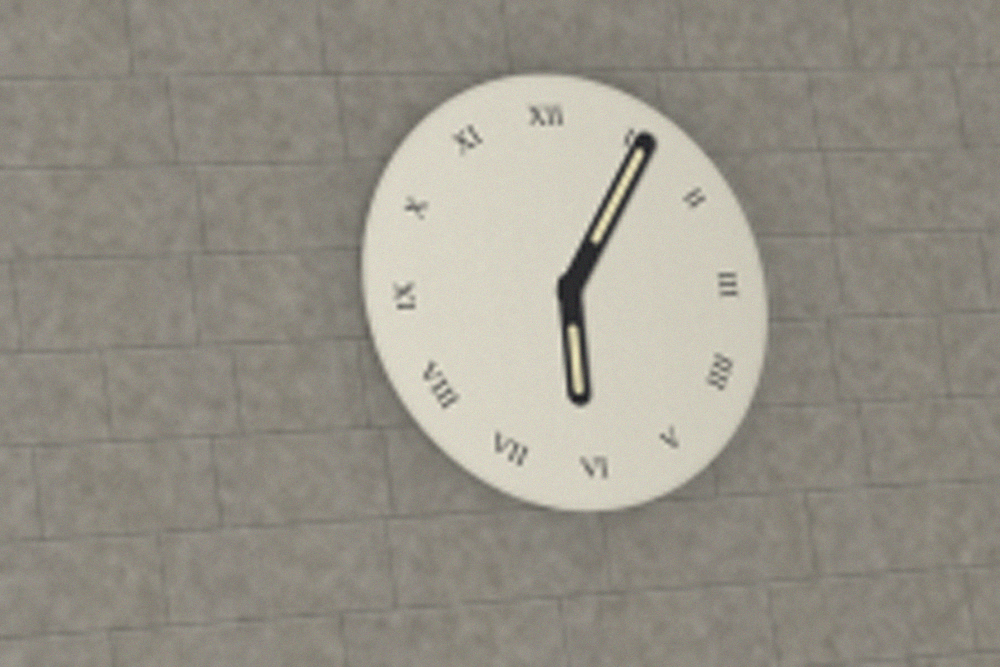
6:06
